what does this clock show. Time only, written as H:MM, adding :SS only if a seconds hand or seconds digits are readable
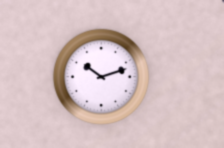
10:12
